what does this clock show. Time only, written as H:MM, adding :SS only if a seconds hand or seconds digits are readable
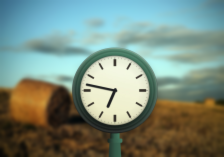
6:47
